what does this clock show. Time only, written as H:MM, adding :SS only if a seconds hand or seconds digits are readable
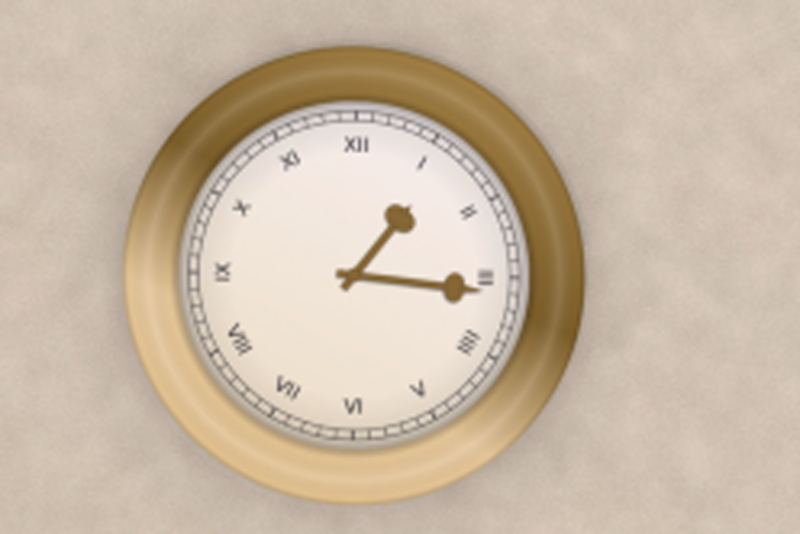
1:16
